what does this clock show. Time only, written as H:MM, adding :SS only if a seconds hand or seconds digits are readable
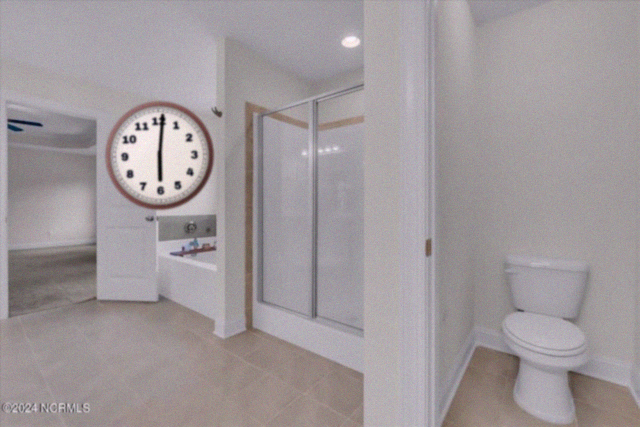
6:01
